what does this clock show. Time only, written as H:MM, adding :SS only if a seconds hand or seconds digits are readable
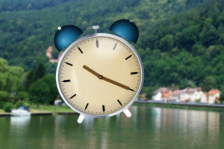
10:20
